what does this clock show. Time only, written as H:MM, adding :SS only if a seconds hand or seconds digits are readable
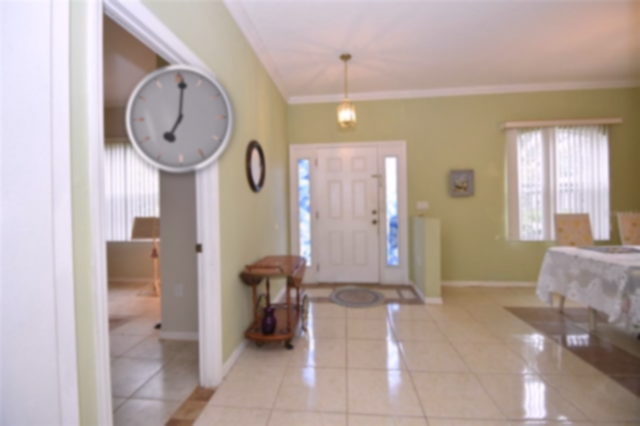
7:01
